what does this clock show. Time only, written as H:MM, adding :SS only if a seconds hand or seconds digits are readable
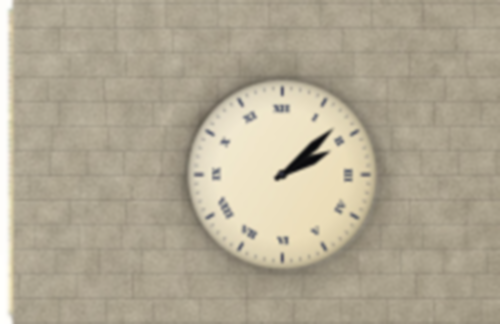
2:08
